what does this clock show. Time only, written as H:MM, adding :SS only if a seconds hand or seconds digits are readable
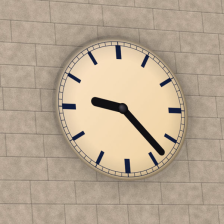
9:23
